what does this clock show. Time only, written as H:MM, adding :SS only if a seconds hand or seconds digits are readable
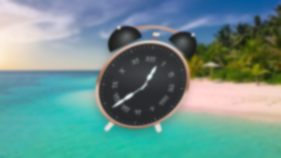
12:38
